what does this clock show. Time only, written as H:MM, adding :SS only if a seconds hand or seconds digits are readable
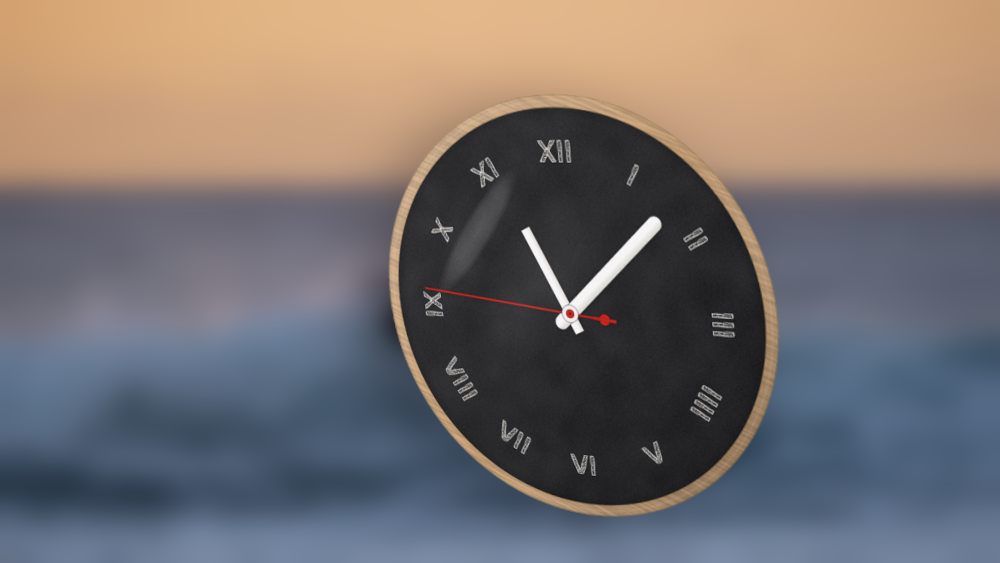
11:07:46
